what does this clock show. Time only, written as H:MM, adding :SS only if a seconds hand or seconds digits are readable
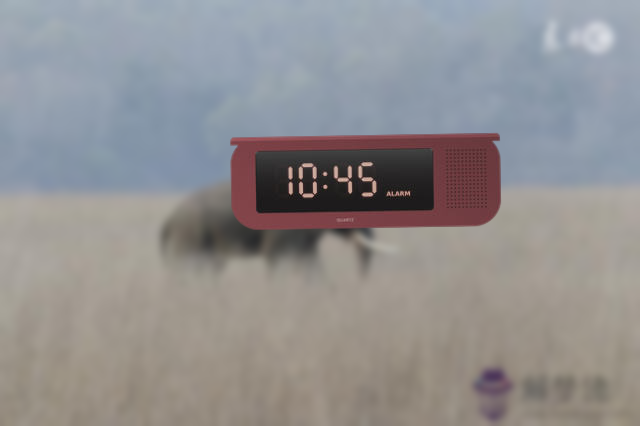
10:45
